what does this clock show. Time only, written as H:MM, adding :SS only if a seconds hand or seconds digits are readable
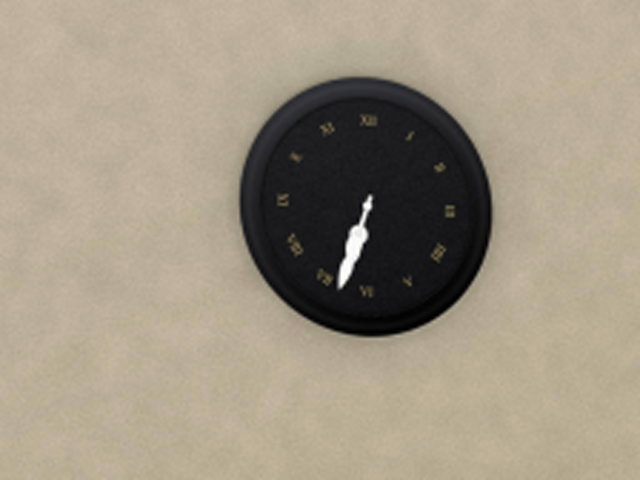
6:33
